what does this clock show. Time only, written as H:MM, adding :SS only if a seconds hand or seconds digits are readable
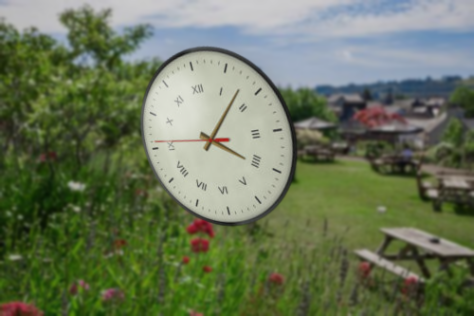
4:07:46
